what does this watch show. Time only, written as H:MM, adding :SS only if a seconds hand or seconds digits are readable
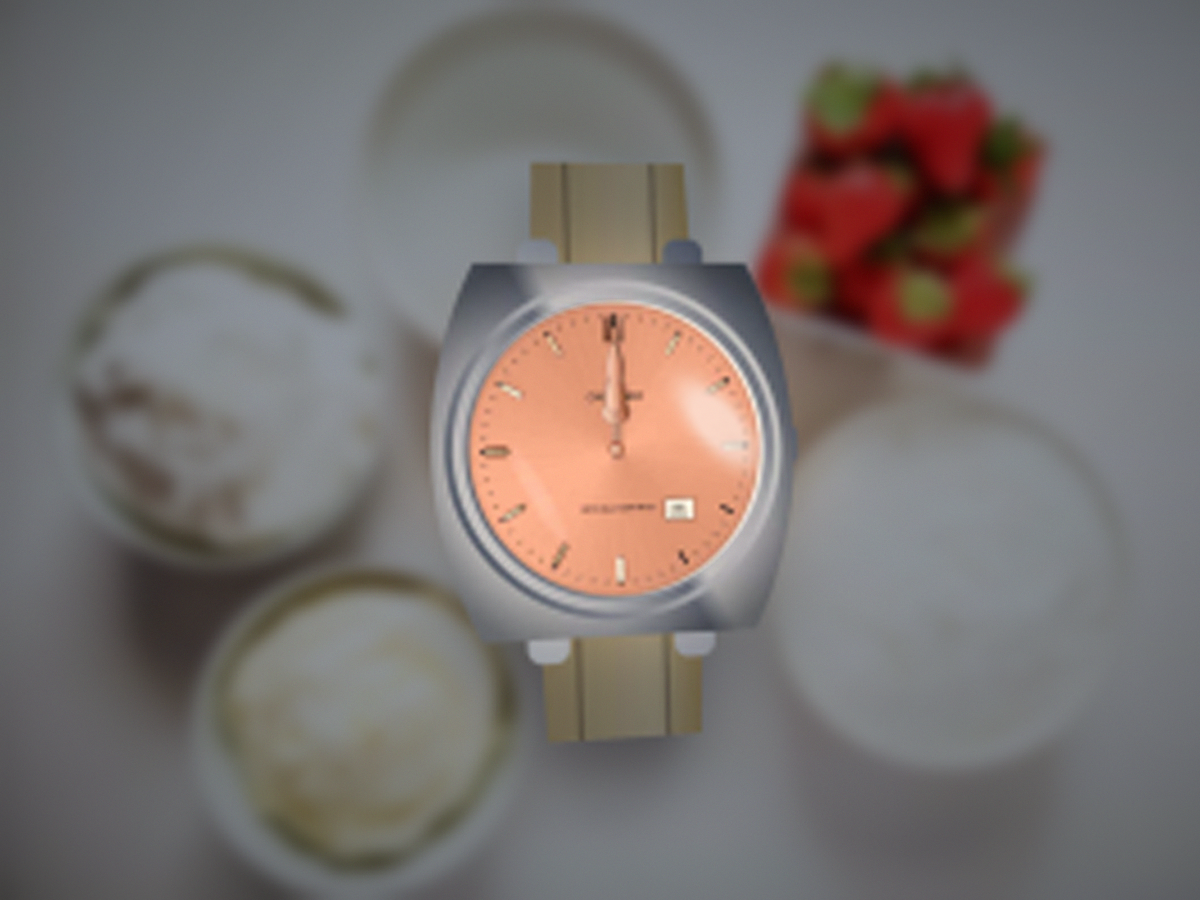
12:00
